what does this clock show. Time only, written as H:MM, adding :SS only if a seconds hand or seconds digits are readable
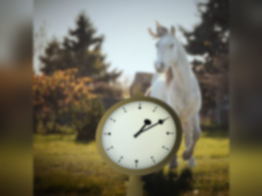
1:10
